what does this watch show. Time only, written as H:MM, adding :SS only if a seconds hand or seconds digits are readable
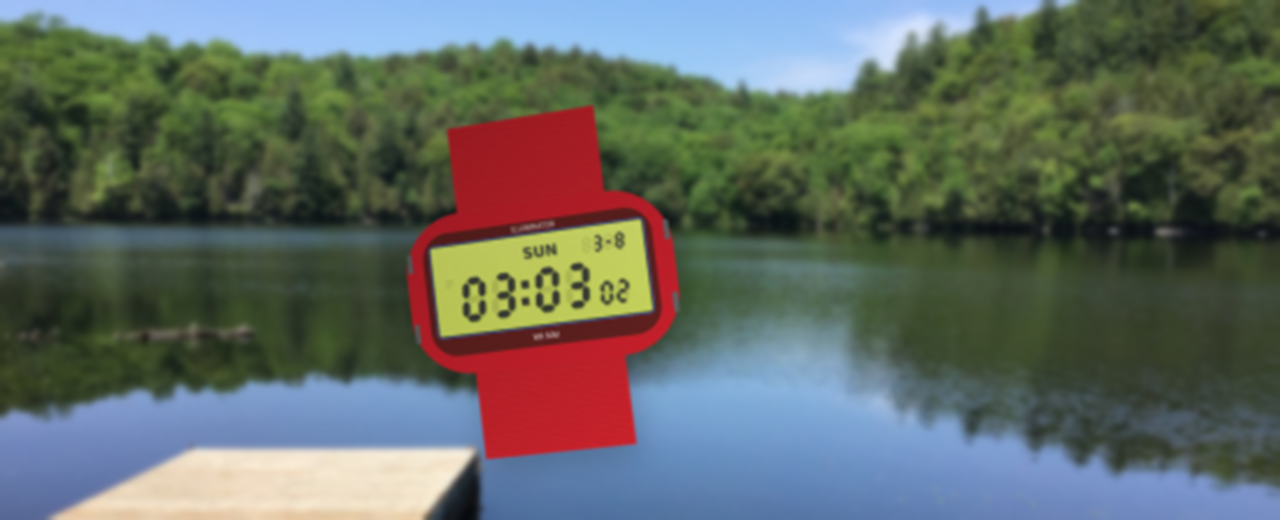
3:03:02
